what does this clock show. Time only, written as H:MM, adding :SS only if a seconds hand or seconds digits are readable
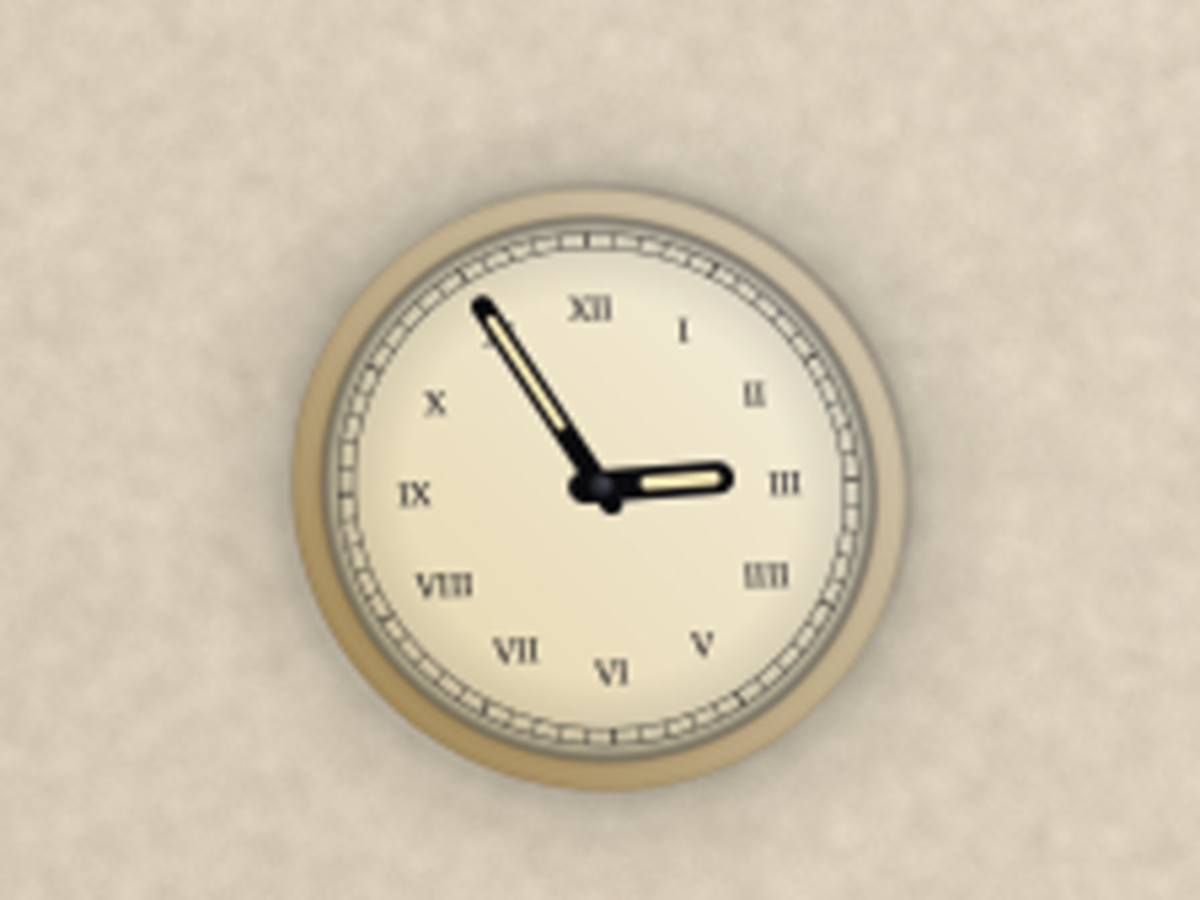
2:55
